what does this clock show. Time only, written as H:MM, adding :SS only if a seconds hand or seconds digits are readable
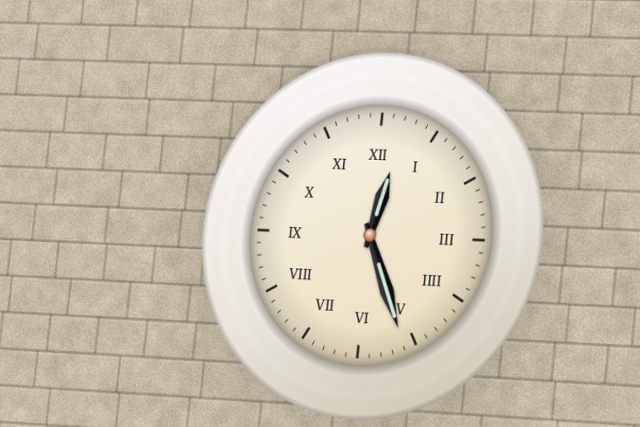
12:26
